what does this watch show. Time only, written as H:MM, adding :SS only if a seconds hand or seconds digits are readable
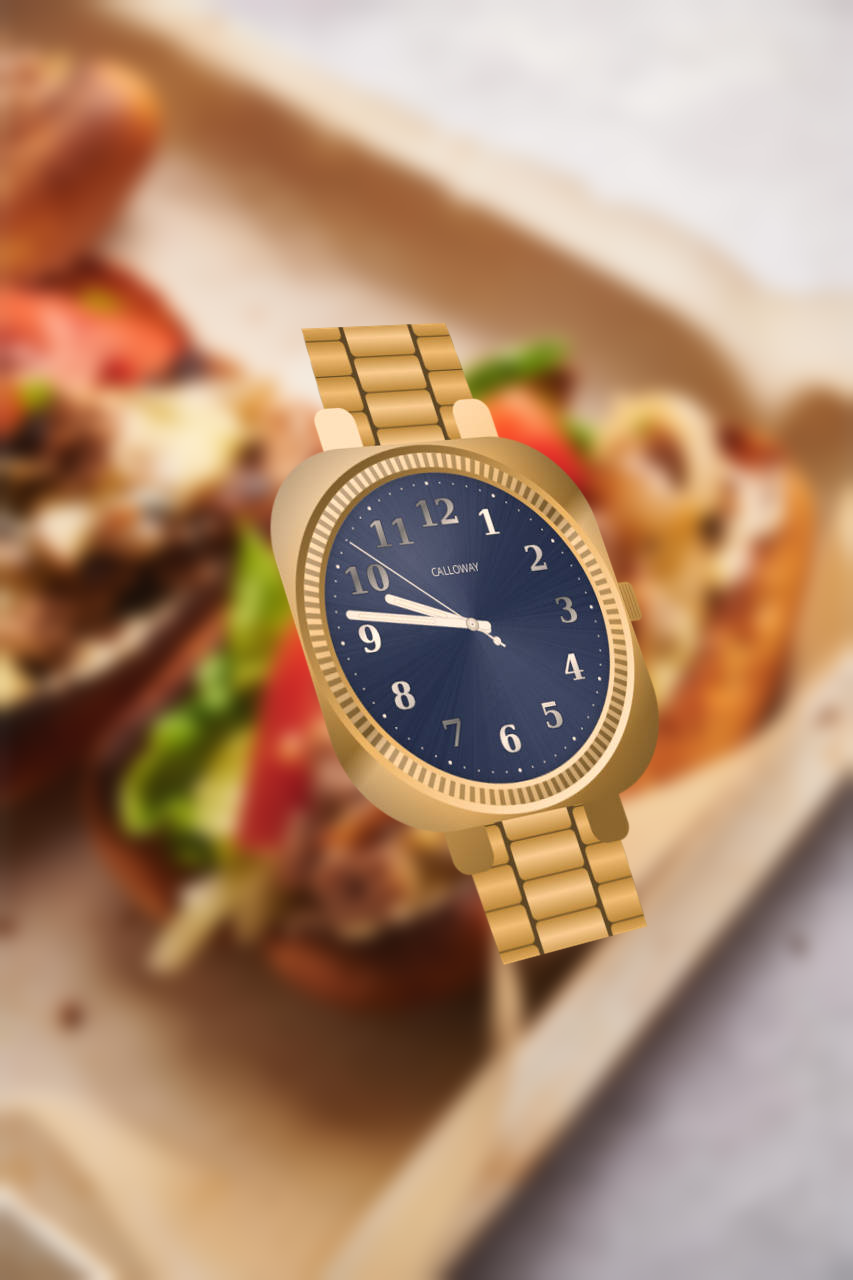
9:46:52
